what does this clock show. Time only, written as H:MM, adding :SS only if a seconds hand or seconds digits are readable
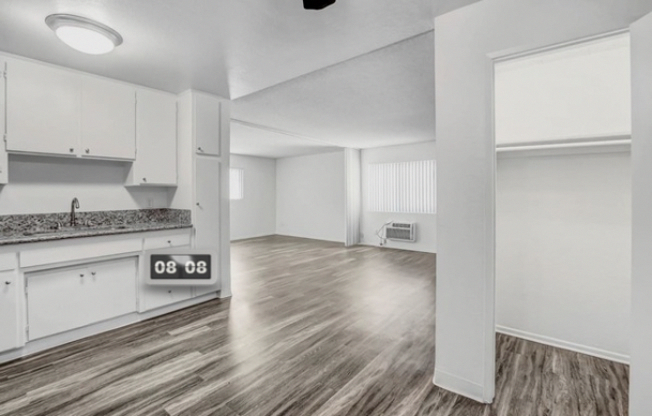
8:08
